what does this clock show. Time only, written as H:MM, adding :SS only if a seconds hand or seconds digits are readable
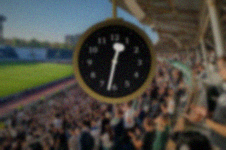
12:32
